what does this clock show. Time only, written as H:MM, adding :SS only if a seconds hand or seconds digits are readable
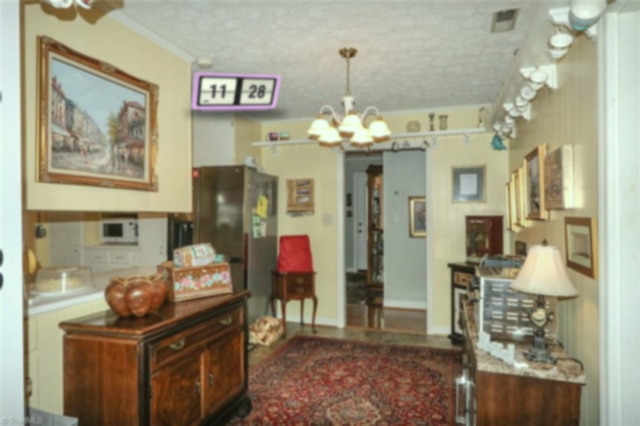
11:28
